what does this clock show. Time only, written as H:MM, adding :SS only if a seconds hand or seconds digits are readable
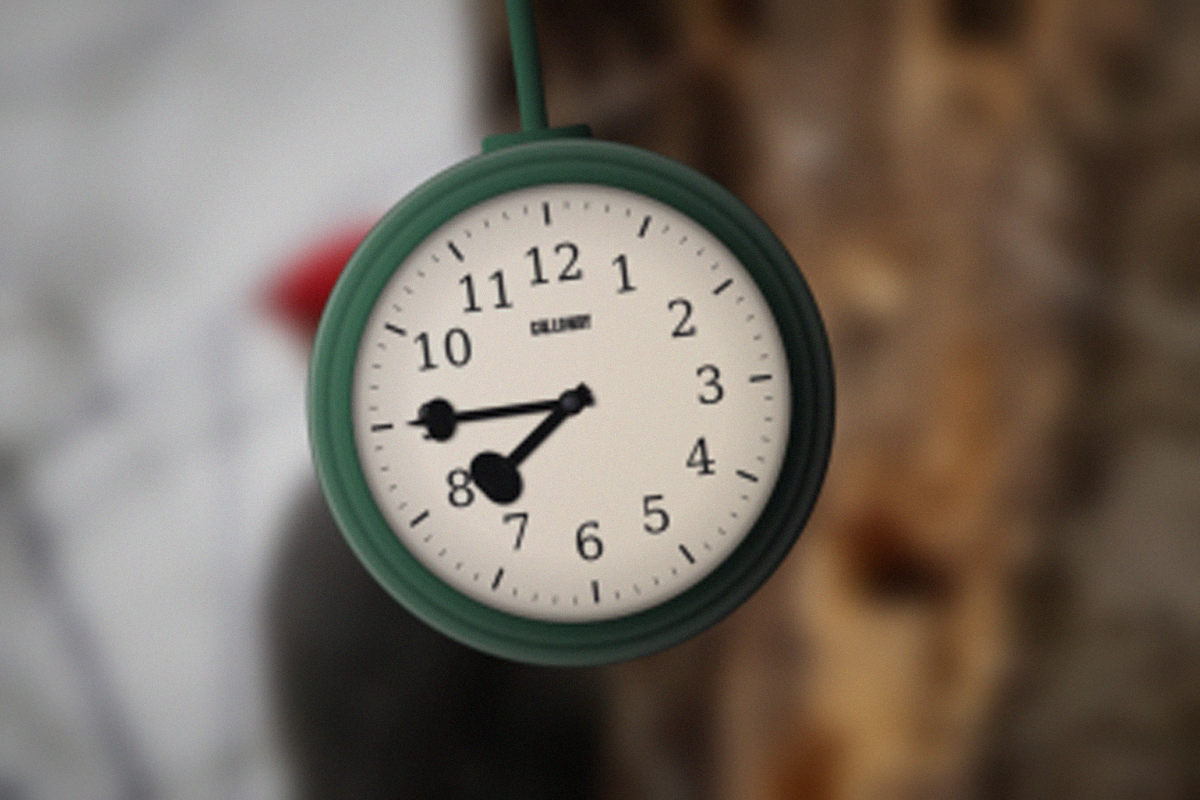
7:45
